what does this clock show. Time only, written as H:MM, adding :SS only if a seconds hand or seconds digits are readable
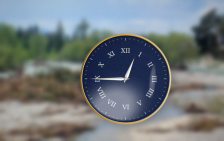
12:45
